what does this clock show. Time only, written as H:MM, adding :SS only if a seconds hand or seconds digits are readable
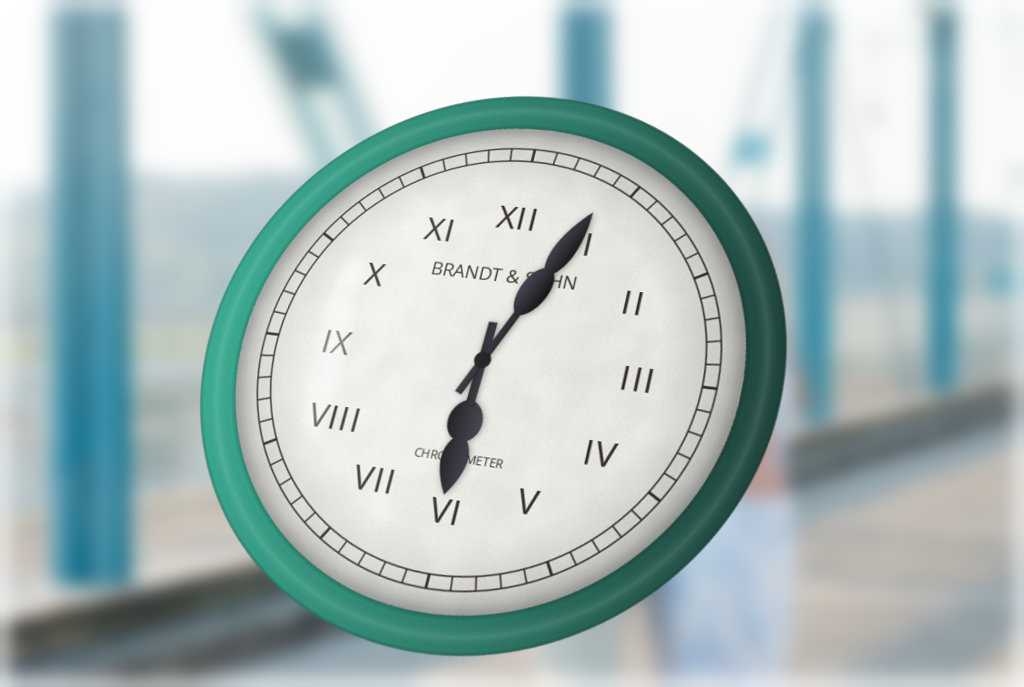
6:04
